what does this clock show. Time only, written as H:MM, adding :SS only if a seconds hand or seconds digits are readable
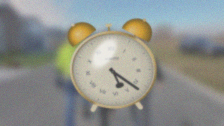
5:22
